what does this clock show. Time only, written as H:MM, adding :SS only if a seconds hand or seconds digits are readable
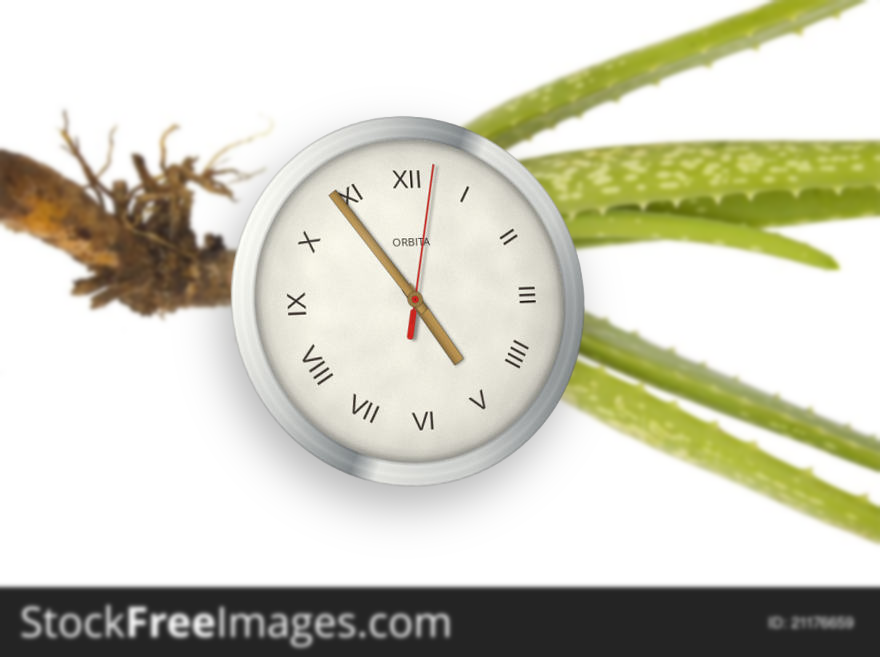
4:54:02
